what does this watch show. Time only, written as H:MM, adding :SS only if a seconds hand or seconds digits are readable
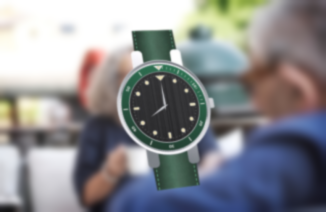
8:00
